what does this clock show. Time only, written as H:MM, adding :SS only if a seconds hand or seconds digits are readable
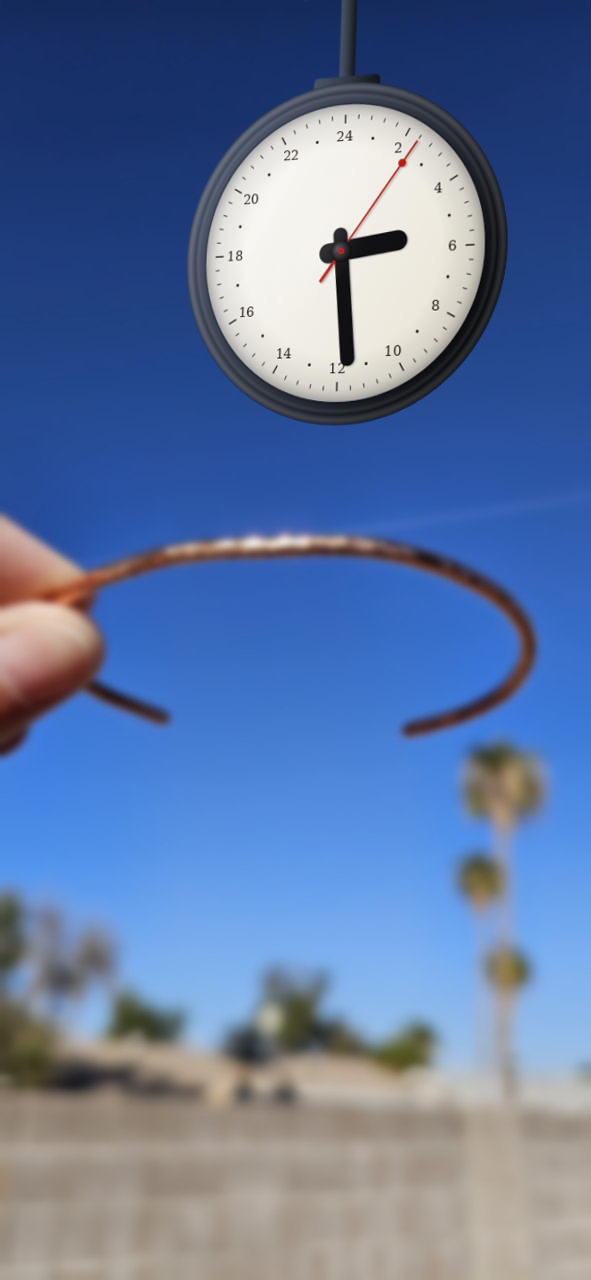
5:29:06
